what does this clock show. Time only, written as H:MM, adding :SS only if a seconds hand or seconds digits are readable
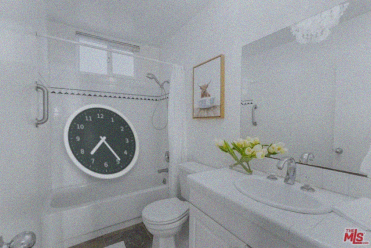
7:24
